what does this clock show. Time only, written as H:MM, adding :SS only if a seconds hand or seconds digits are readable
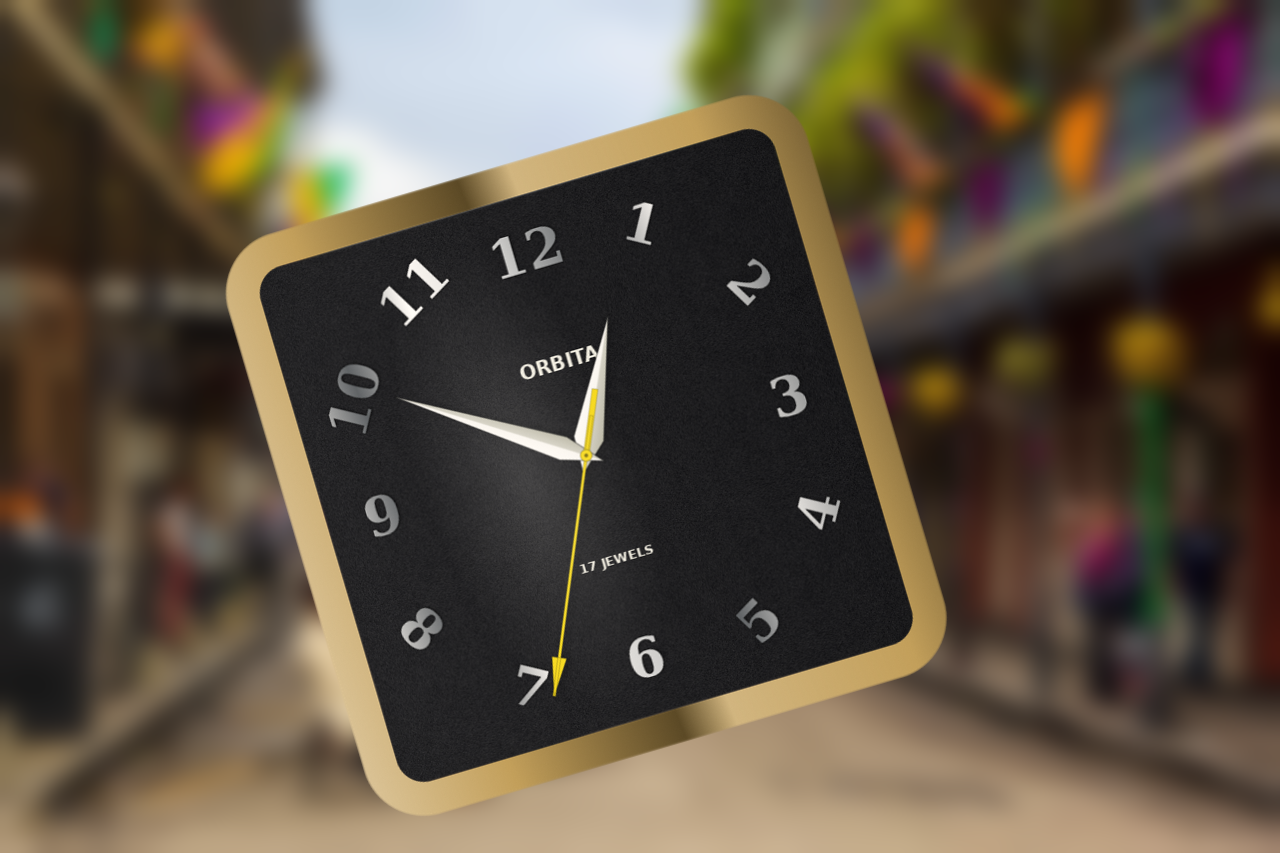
12:50:34
